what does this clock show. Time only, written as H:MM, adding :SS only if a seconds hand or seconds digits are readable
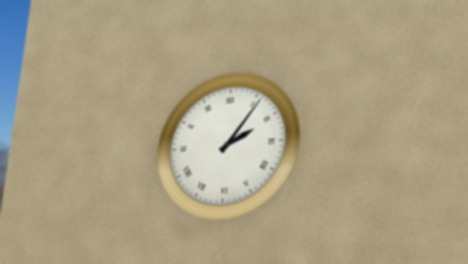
2:06
